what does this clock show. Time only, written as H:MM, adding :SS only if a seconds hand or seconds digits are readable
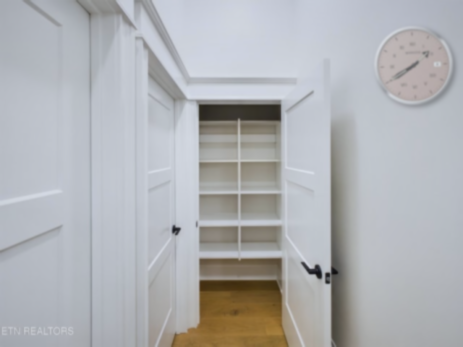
1:40
